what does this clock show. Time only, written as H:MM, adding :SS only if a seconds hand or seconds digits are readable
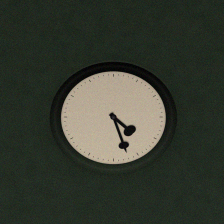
4:27
